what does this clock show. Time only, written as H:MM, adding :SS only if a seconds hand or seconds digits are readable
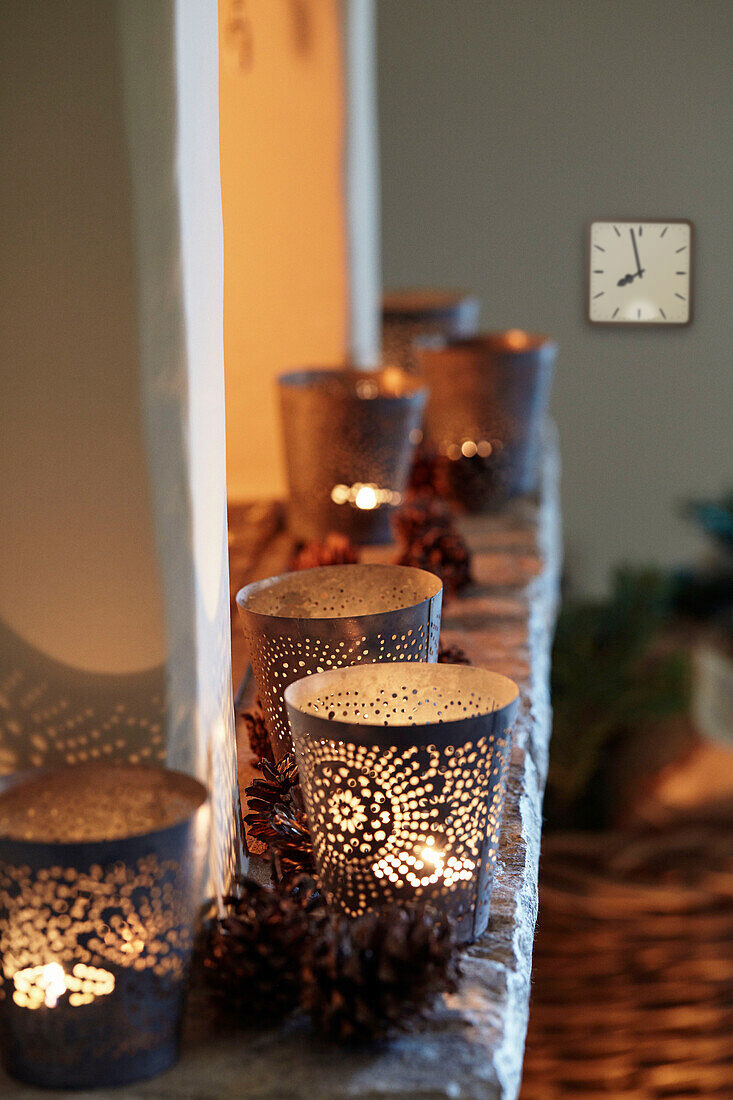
7:58
